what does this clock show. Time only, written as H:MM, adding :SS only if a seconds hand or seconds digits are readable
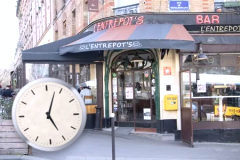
5:03
